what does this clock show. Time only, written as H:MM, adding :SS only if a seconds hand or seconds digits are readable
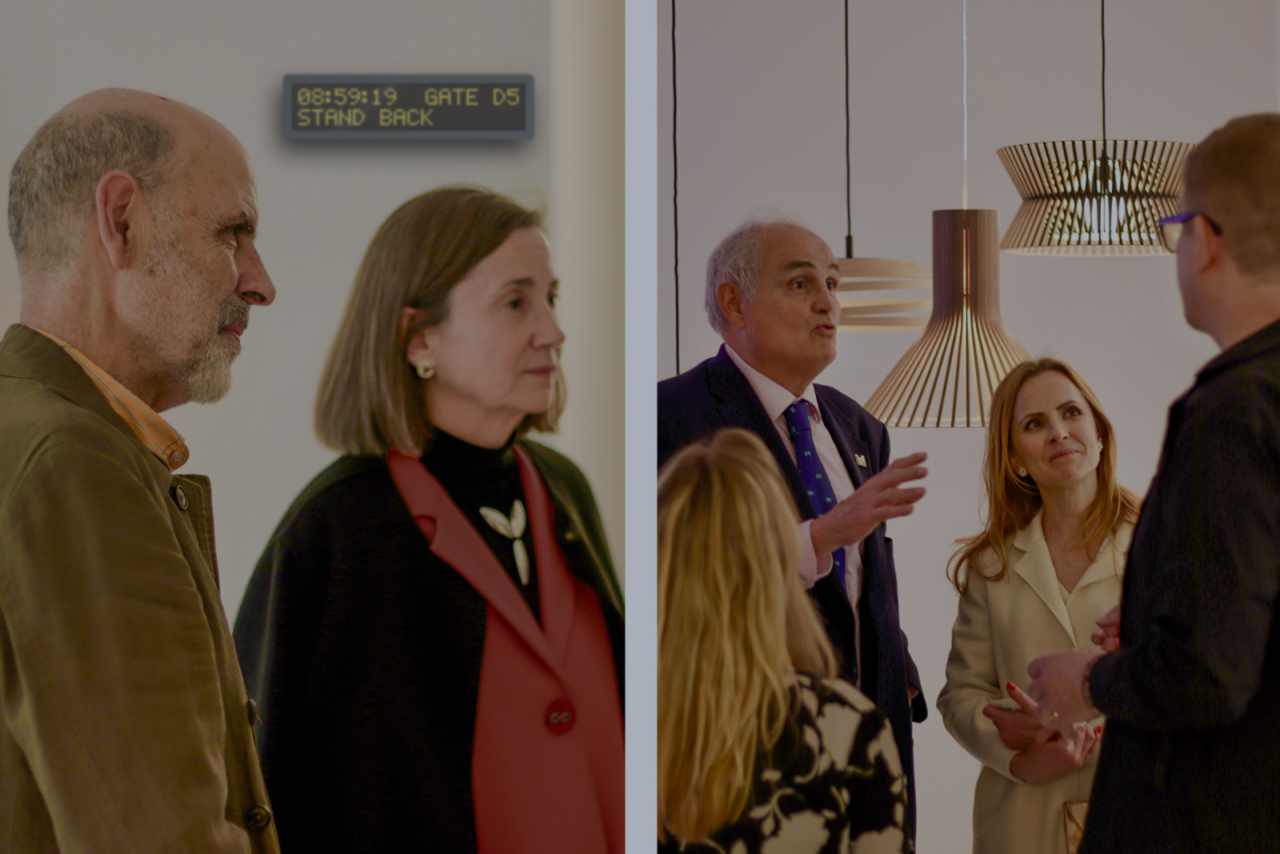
8:59:19
